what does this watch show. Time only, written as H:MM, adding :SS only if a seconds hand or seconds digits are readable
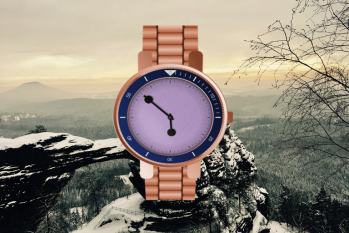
5:52
